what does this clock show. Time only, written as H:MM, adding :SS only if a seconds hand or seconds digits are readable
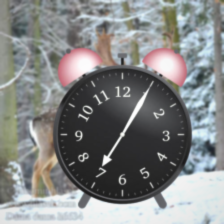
7:05
